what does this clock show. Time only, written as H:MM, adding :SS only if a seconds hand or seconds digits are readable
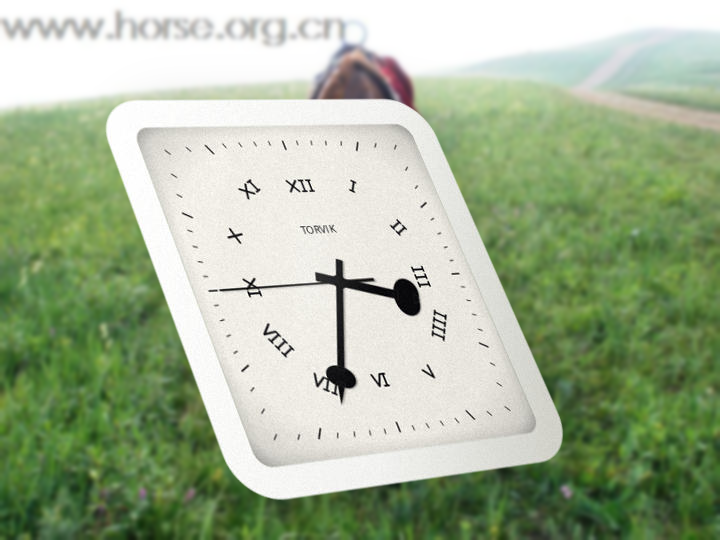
3:33:45
